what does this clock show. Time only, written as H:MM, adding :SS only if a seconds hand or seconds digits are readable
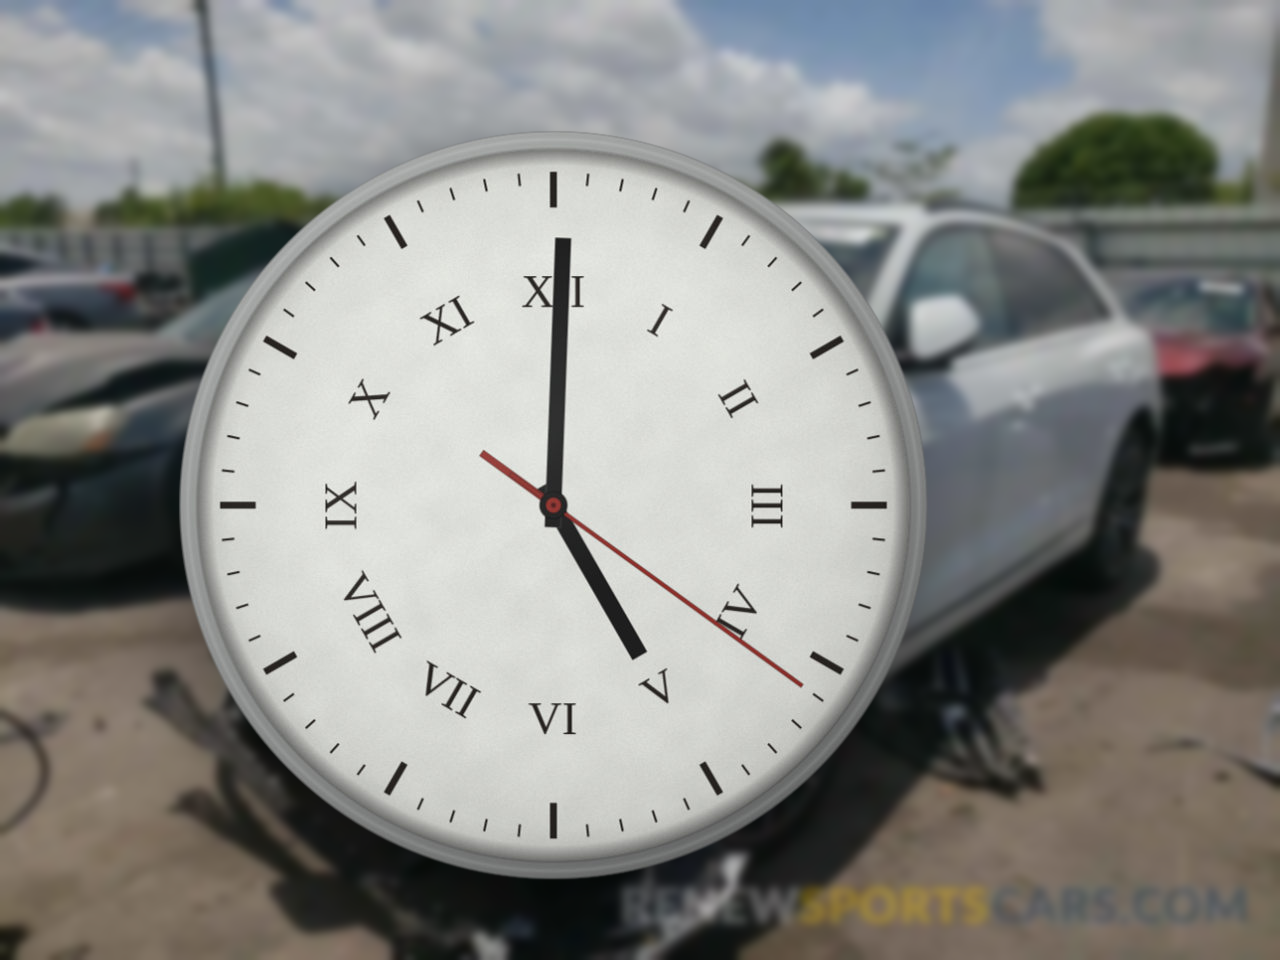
5:00:21
